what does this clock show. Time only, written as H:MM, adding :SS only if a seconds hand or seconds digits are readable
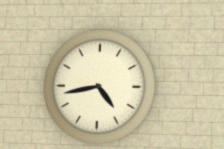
4:43
